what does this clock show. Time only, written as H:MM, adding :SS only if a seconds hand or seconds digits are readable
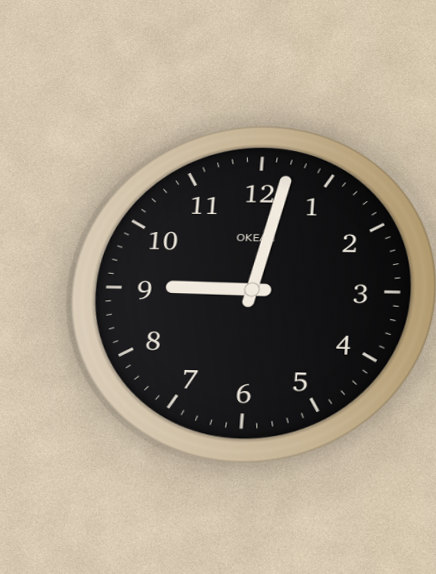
9:02
